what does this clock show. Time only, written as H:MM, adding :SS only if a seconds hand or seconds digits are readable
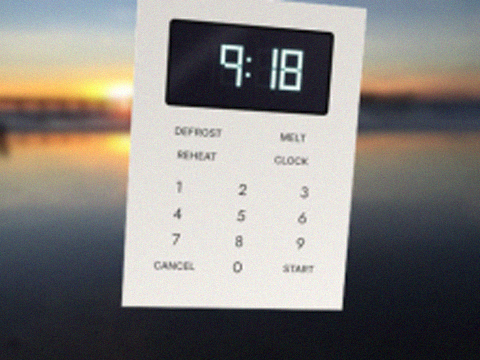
9:18
